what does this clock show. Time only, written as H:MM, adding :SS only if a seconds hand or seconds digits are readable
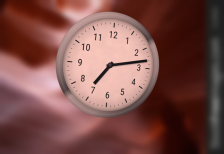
7:13
